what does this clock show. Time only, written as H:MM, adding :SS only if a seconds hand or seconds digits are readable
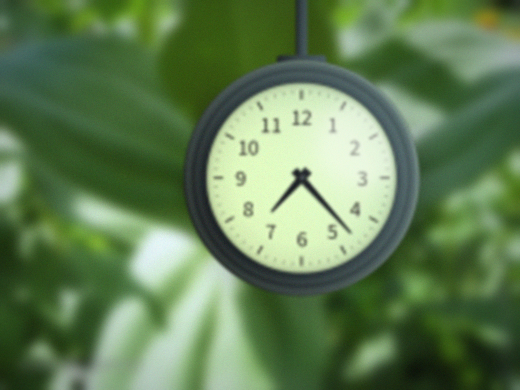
7:23
